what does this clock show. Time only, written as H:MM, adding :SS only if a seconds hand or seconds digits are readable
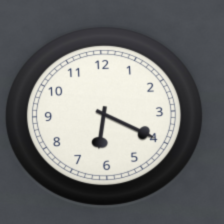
6:20
